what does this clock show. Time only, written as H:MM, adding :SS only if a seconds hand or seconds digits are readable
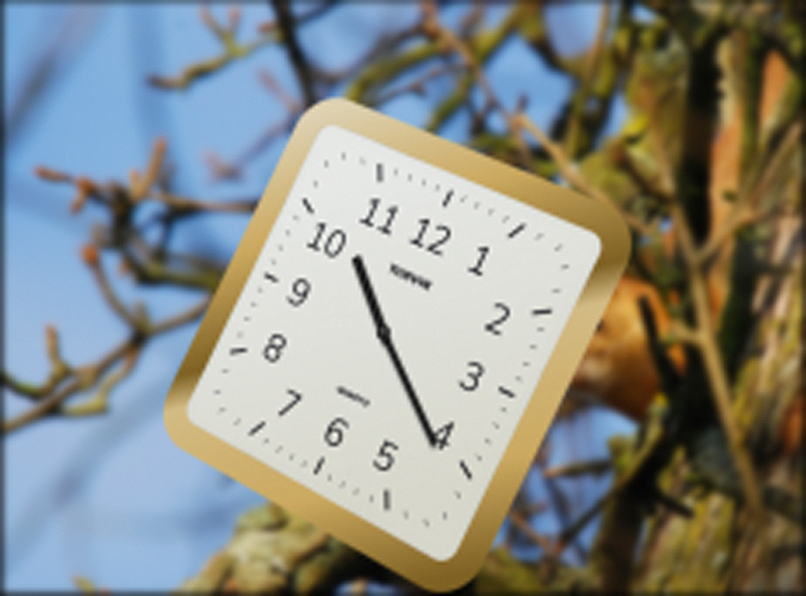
10:21
